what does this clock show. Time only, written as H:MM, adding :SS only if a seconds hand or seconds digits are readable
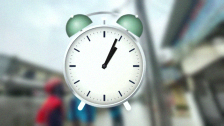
1:04
